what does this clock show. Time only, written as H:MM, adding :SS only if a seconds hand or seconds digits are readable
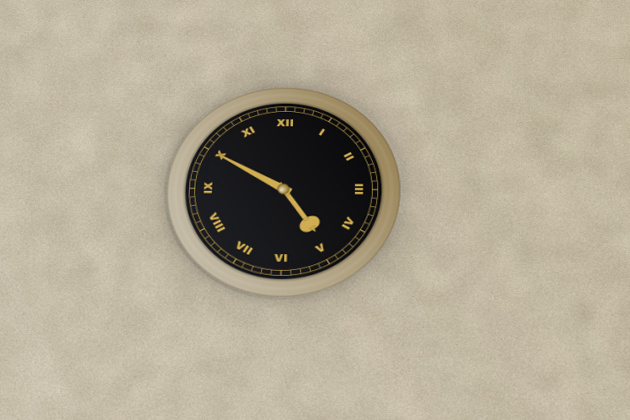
4:50
